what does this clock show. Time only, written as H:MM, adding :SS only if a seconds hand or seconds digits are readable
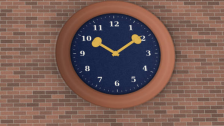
10:09
